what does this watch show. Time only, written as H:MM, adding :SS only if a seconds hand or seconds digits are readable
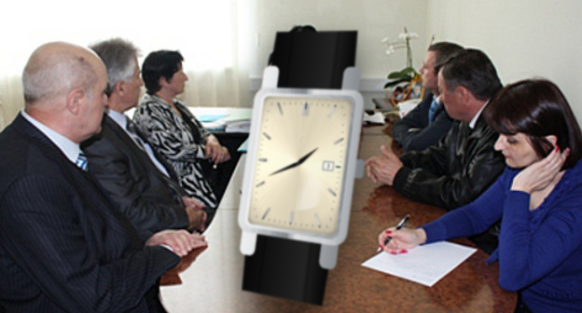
1:41
